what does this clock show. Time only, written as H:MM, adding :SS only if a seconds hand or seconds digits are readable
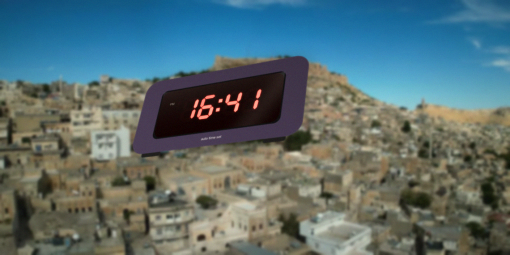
16:41
